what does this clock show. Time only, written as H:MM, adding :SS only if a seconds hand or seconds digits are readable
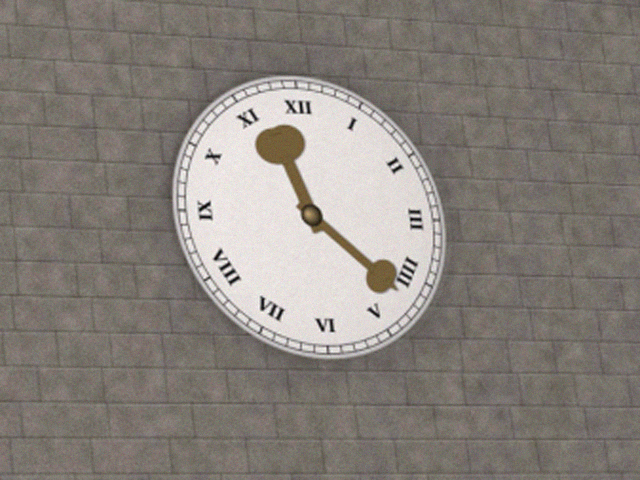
11:22
